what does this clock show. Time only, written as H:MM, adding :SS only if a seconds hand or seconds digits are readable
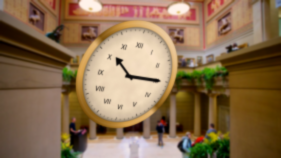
10:15
